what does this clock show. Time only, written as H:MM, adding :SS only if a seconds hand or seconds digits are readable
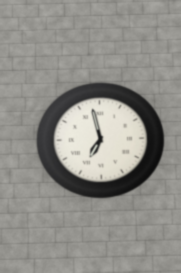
6:58
